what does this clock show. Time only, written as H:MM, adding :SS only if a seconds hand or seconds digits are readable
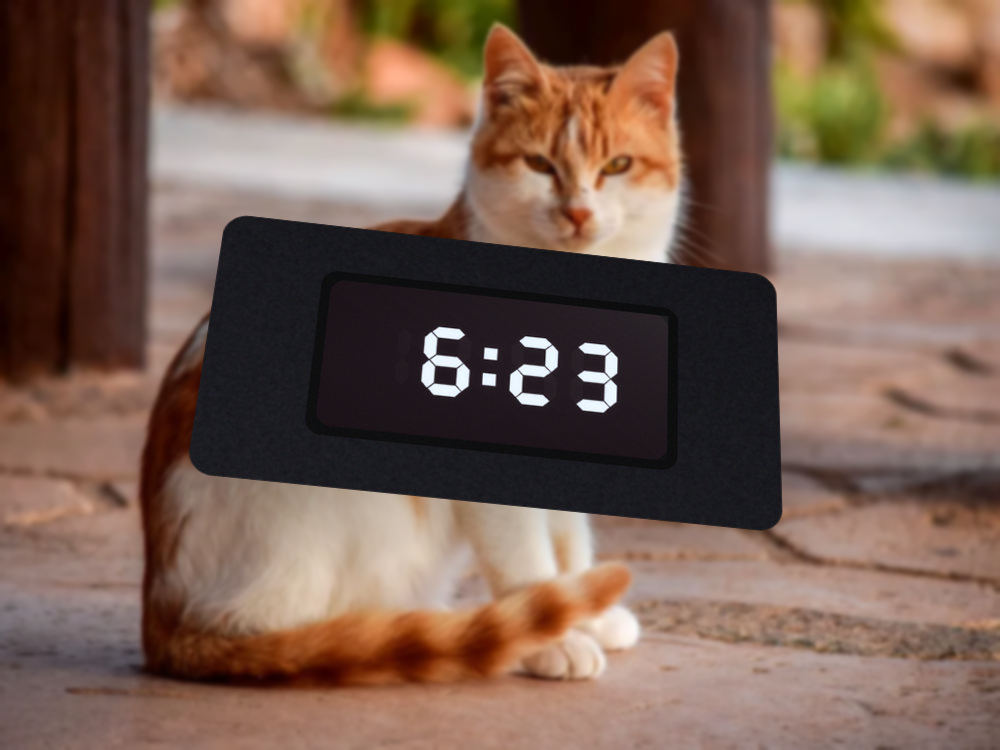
6:23
